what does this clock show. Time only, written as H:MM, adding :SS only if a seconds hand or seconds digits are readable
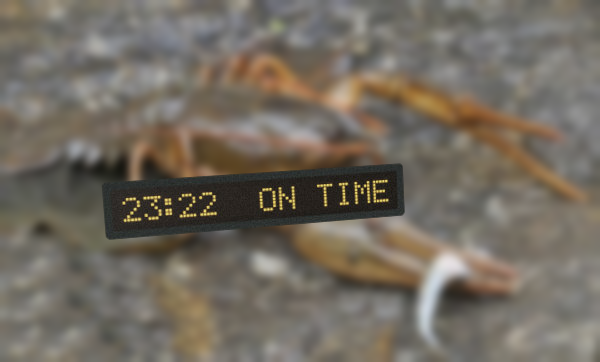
23:22
